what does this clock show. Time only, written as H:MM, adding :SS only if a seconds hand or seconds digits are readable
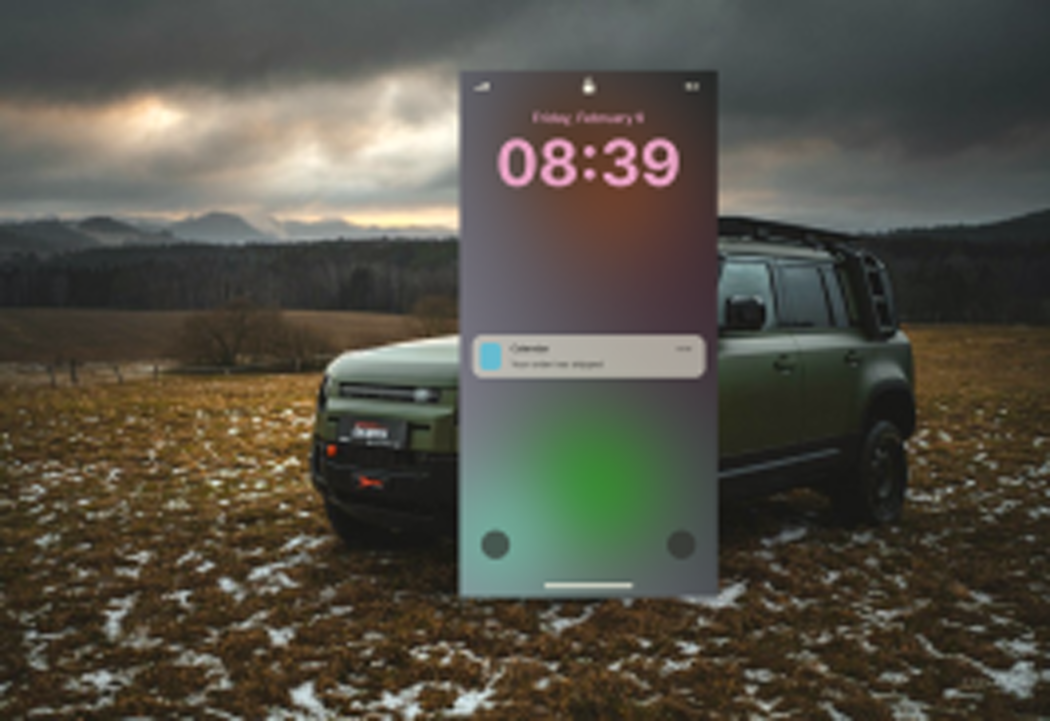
8:39
